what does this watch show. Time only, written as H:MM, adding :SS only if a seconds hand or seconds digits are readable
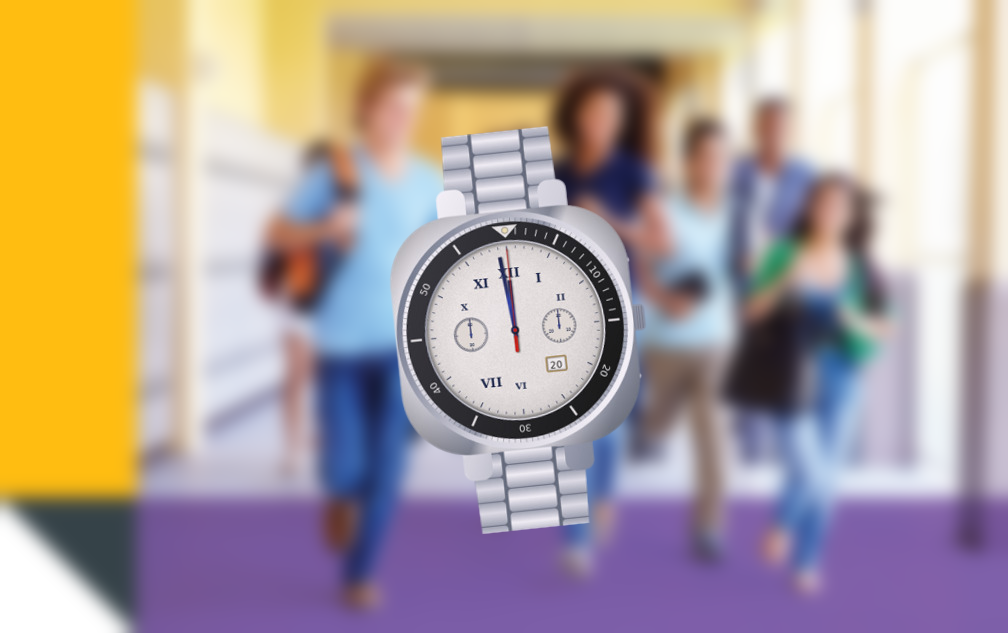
11:59
